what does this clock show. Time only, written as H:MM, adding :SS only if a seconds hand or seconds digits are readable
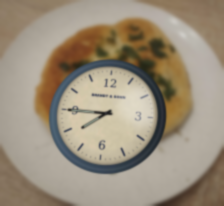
7:45
